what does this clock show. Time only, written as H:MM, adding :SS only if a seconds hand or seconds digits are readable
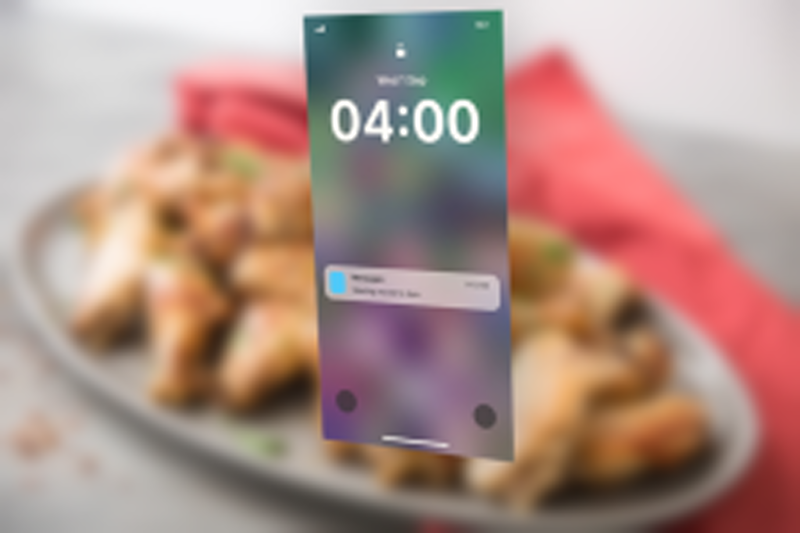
4:00
